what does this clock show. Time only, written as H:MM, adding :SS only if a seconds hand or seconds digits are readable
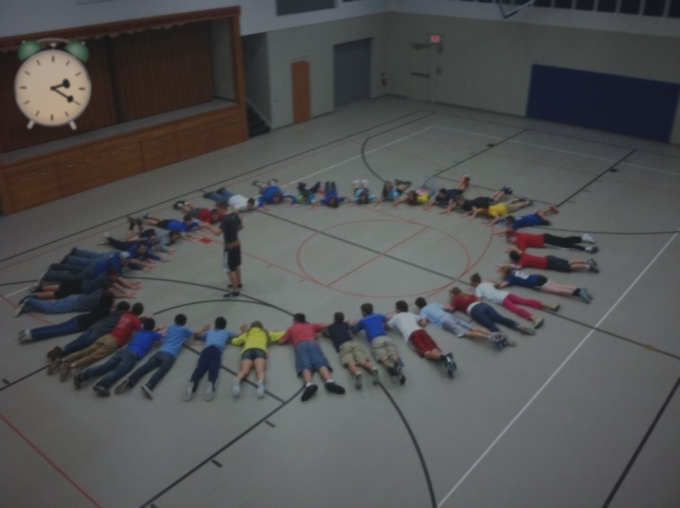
2:20
